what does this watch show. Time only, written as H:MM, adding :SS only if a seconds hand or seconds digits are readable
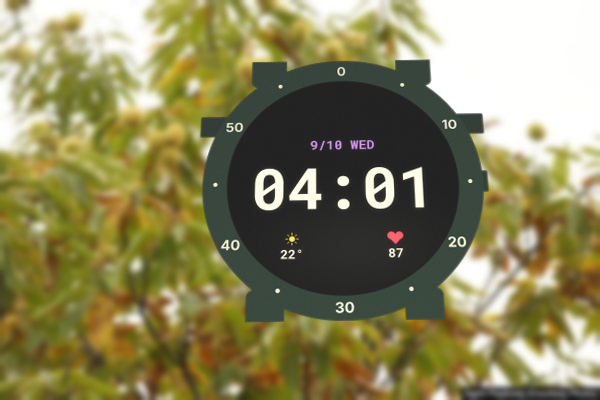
4:01
